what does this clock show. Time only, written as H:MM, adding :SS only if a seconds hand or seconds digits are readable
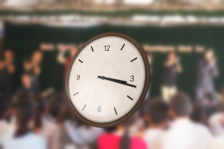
3:17
